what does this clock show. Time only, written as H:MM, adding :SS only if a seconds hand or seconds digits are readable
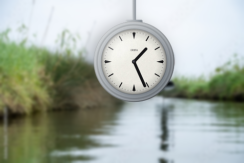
1:26
